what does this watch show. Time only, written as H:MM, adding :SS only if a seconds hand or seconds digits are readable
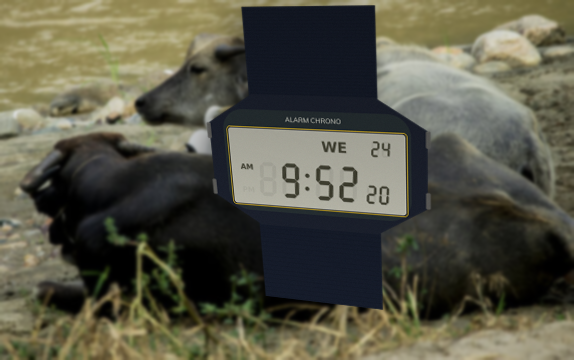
9:52:20
